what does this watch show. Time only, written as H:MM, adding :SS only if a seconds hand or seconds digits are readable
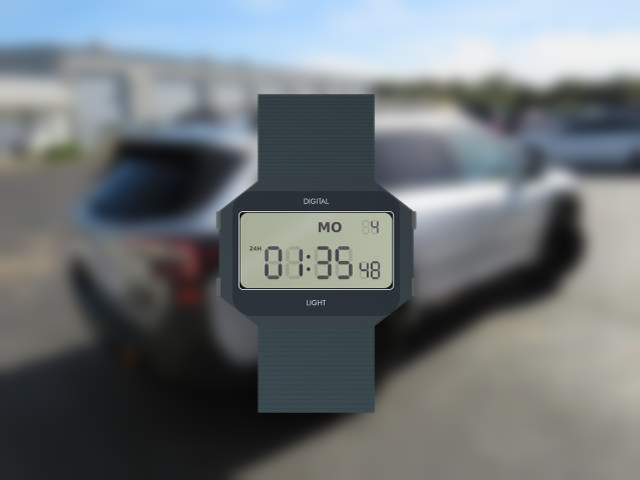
1:35:48
